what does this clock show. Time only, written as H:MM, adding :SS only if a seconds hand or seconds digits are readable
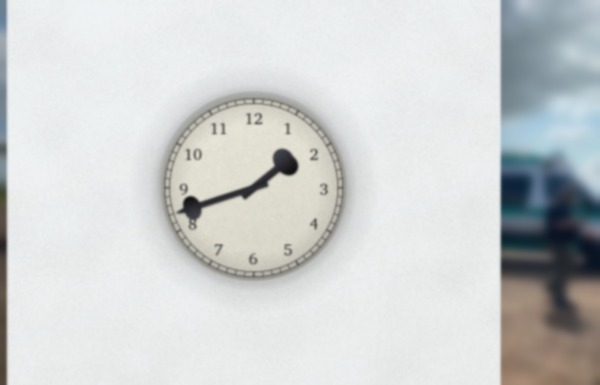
1:42
